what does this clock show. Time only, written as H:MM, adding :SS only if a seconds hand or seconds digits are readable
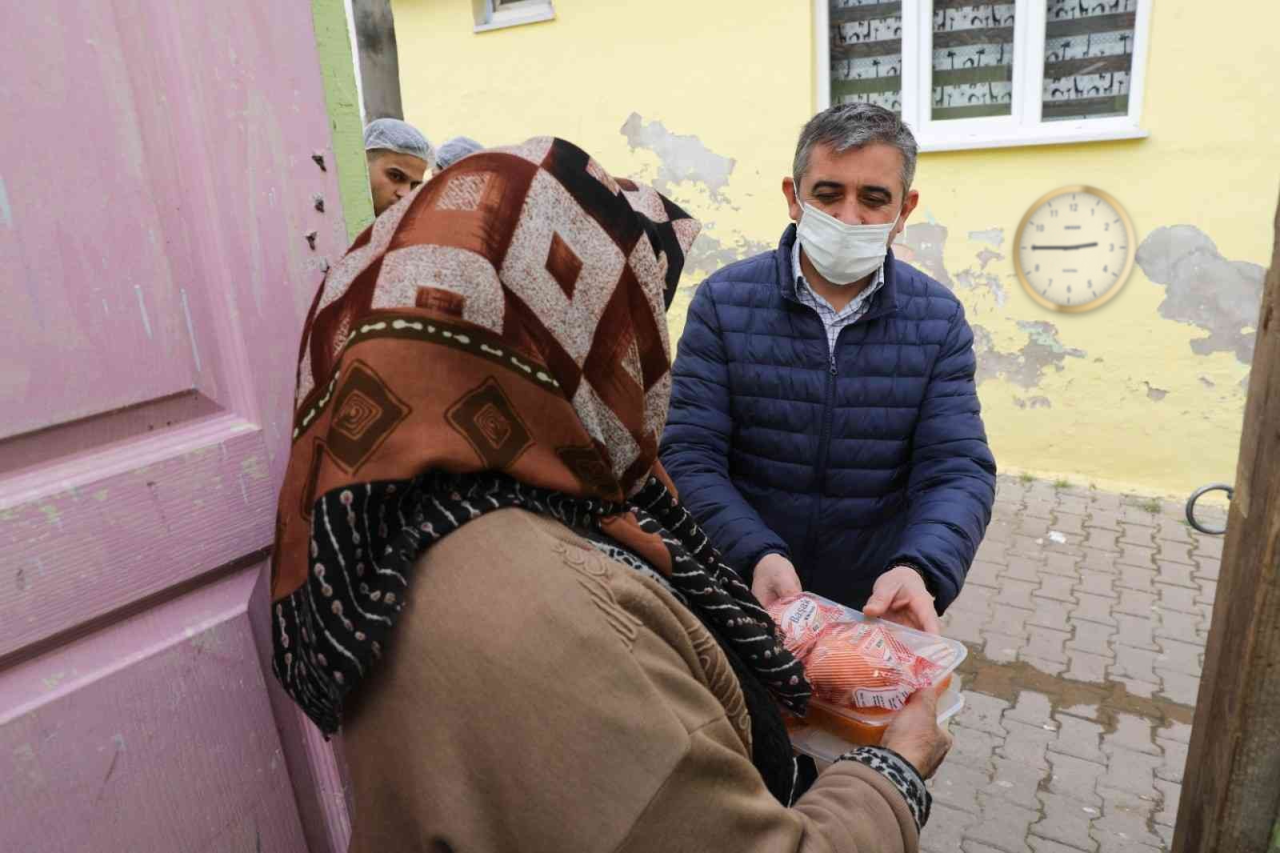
2:45
